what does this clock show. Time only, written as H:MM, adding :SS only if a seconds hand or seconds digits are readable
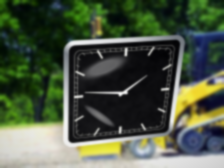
1:46
